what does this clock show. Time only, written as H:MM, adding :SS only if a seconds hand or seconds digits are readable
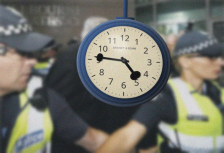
4:46
